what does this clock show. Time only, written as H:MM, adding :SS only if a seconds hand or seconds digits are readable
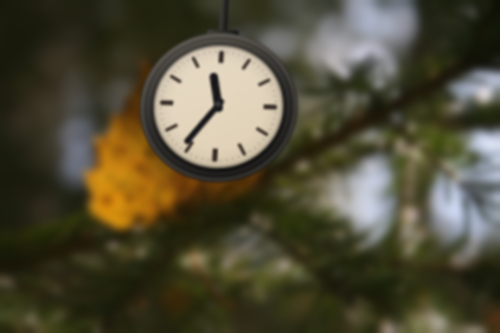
11:36
